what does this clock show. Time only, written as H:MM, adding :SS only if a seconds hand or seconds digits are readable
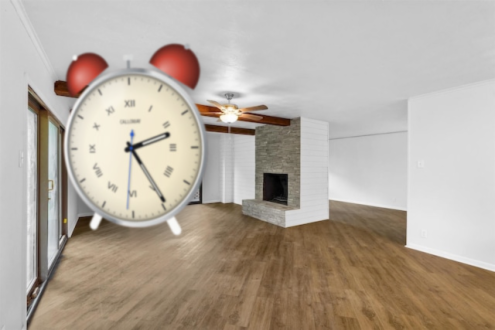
2:24:31
